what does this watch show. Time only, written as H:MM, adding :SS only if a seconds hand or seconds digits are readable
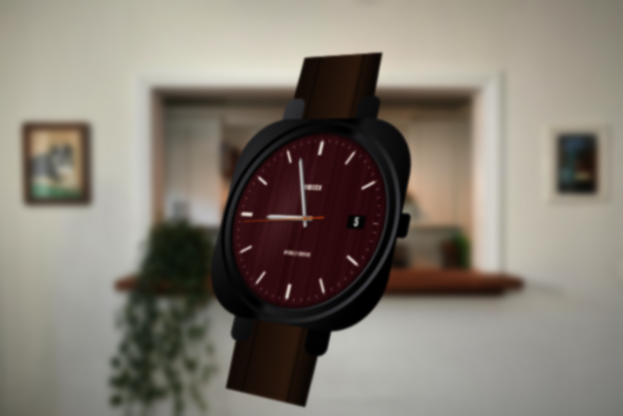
8:56:44
